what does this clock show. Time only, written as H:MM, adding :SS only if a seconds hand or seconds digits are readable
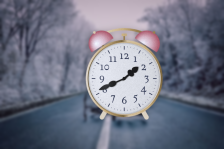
1:41
